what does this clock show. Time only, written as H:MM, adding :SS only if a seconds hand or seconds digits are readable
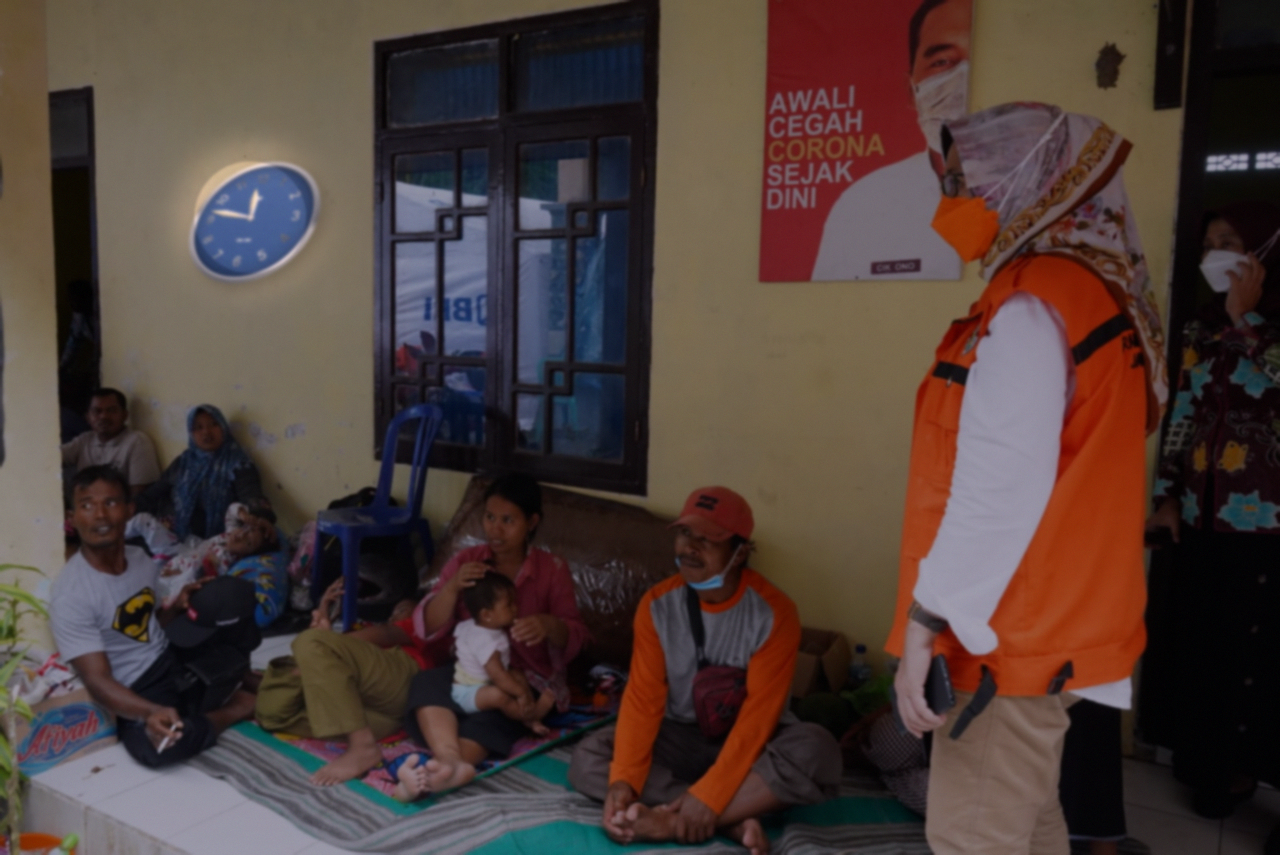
11:47
